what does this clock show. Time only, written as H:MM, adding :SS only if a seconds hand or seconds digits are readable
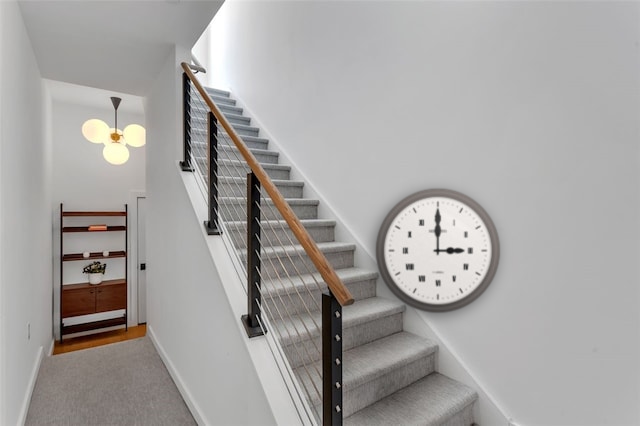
3:00
